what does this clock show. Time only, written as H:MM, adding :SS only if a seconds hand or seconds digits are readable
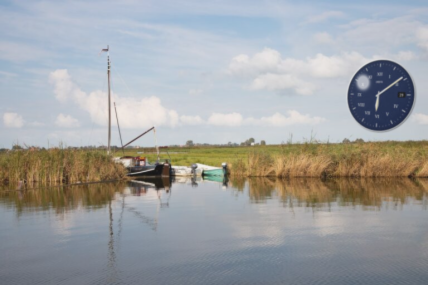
6:09
